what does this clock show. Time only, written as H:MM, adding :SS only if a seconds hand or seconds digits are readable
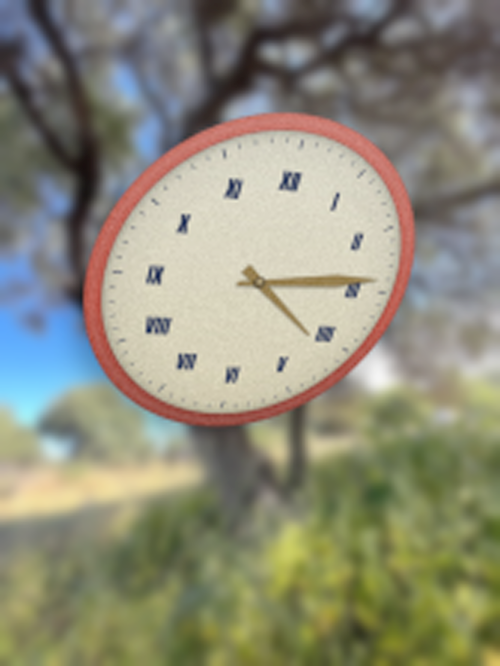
4:14
